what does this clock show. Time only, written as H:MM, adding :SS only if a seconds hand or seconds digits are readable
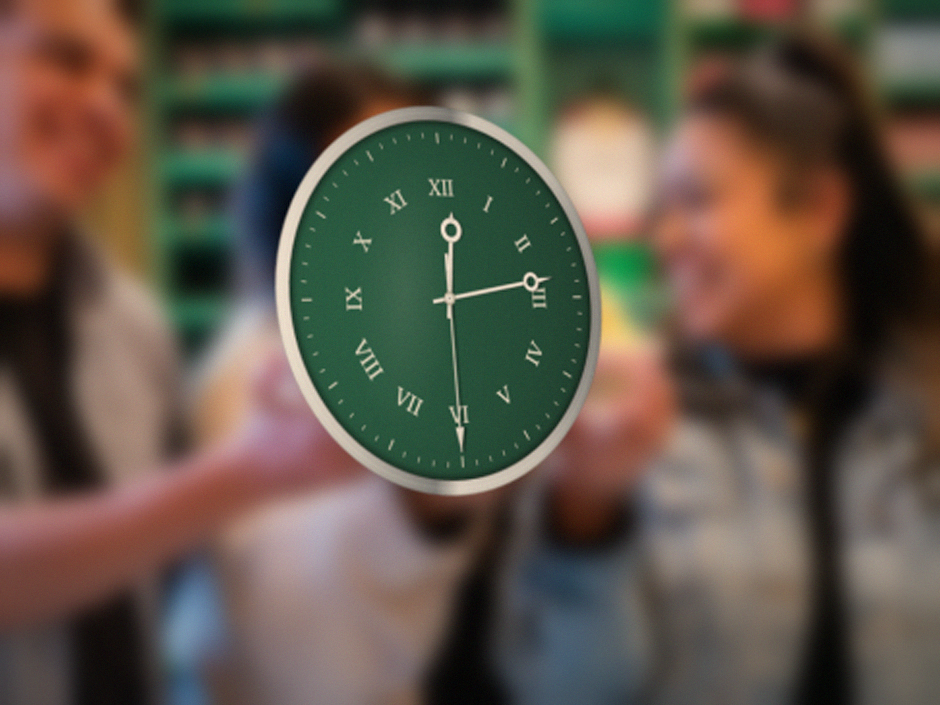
12:13:30
